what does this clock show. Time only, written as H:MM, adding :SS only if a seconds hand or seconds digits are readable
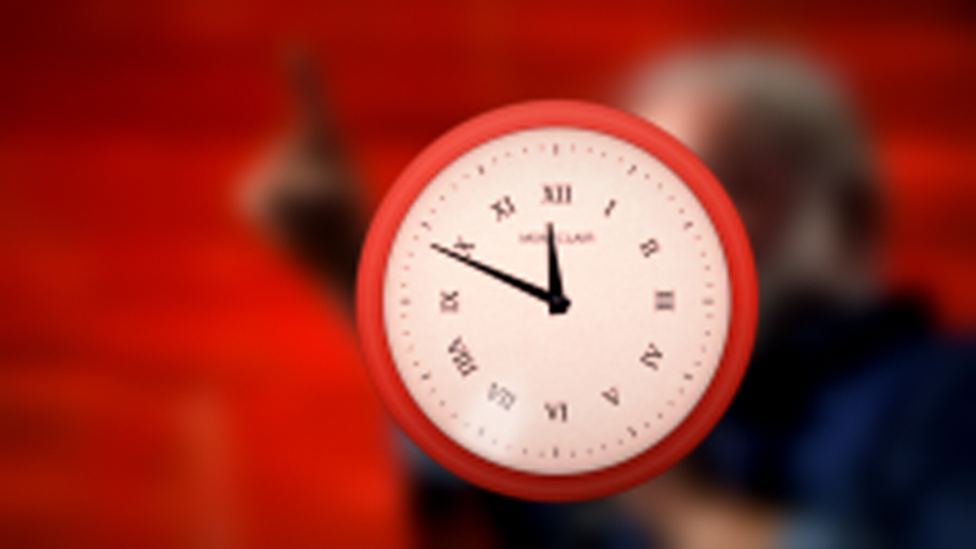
11:49
